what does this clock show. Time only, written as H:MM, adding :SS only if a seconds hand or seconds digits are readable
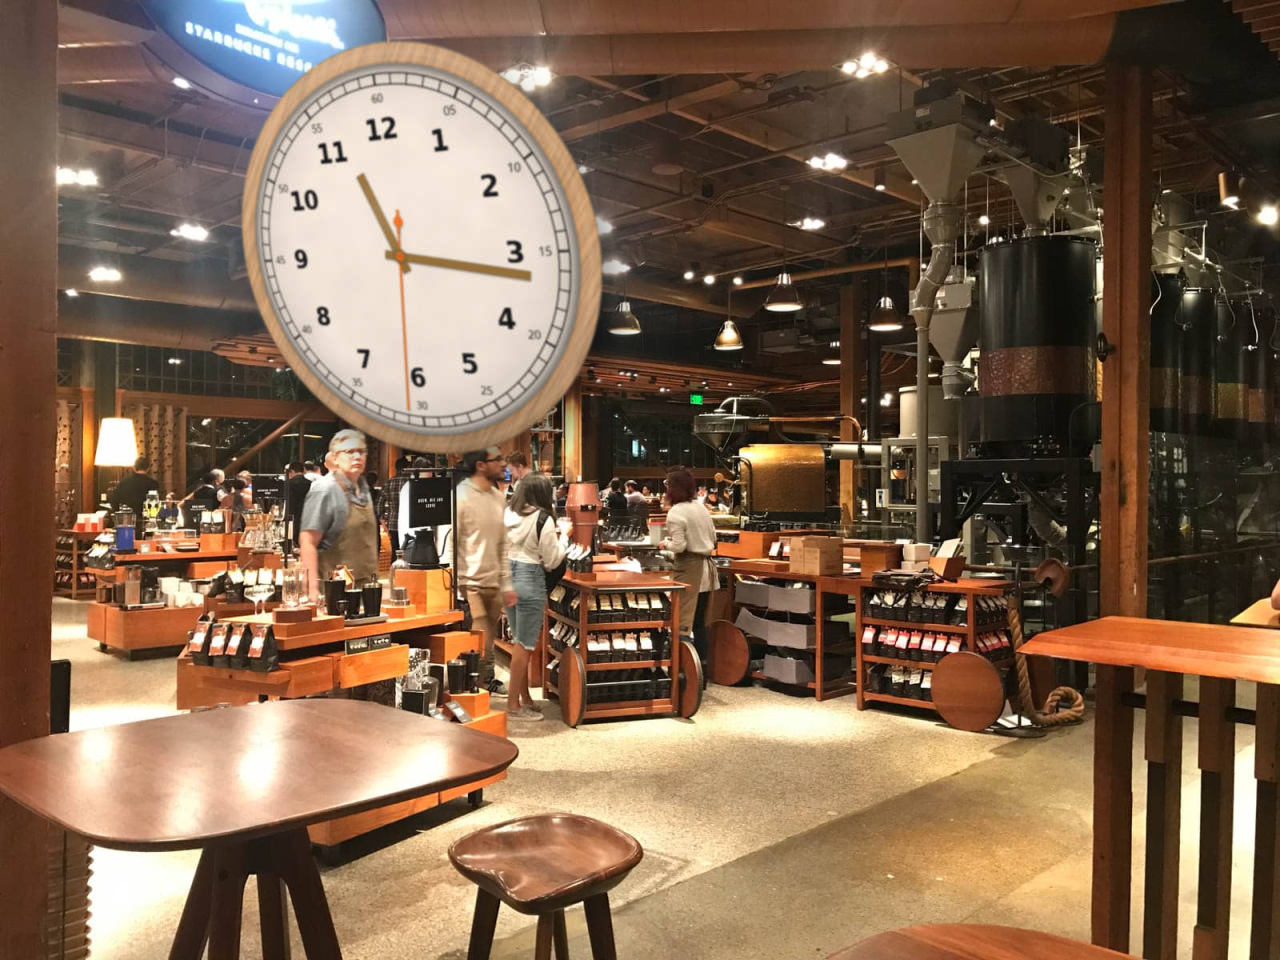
11:16:31
